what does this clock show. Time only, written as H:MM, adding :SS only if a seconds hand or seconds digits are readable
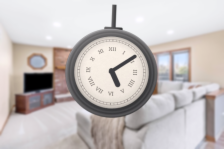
5:09
